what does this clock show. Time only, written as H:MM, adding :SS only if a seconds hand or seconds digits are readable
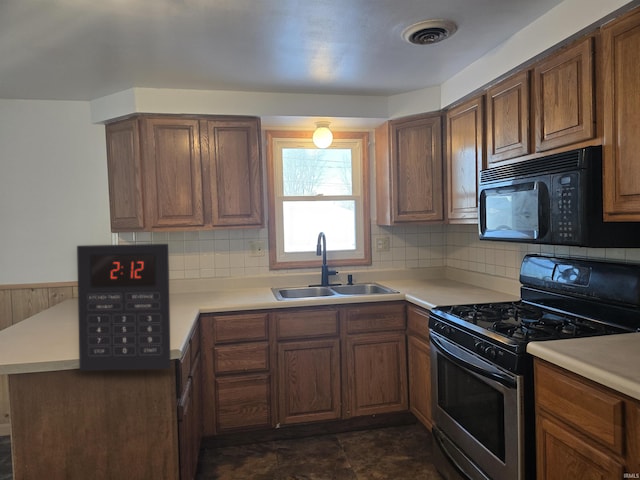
2:12
